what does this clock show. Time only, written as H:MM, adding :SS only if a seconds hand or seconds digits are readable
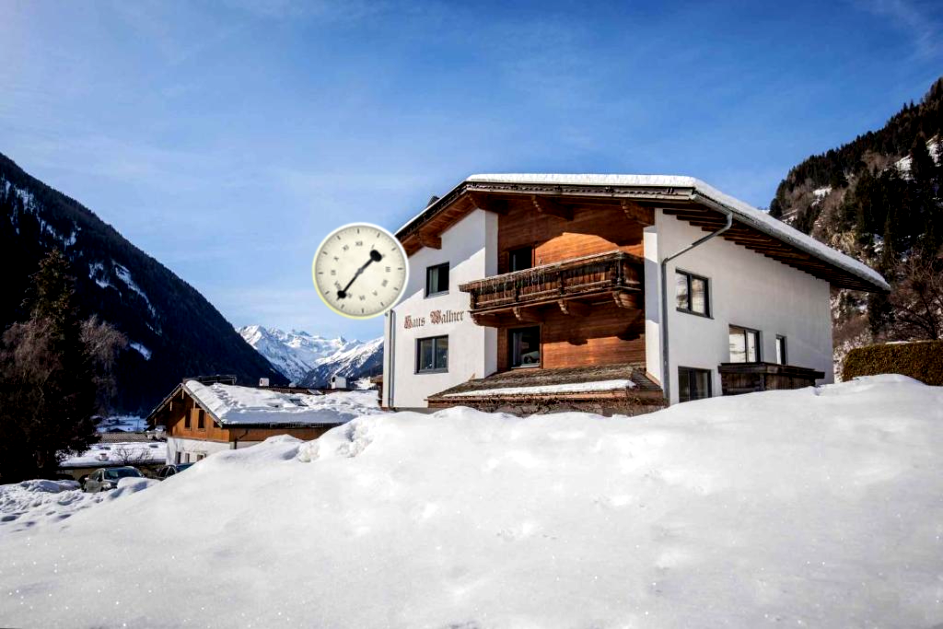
1:37
